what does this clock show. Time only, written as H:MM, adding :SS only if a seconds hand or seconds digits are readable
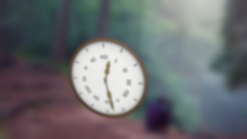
12:28
